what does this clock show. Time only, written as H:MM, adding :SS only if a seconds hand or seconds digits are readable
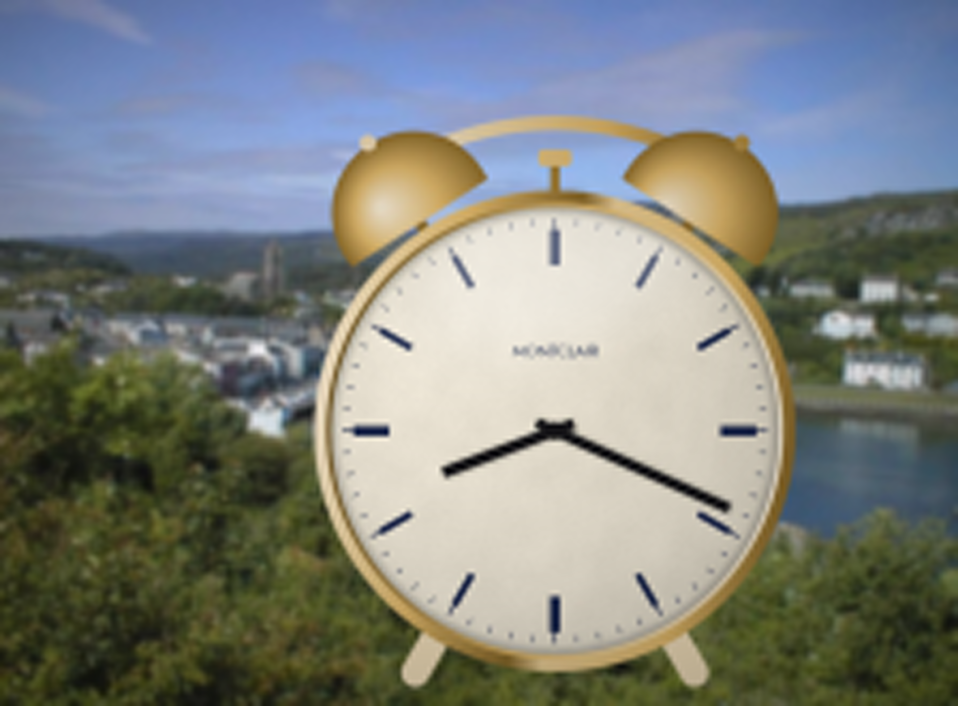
8:19
